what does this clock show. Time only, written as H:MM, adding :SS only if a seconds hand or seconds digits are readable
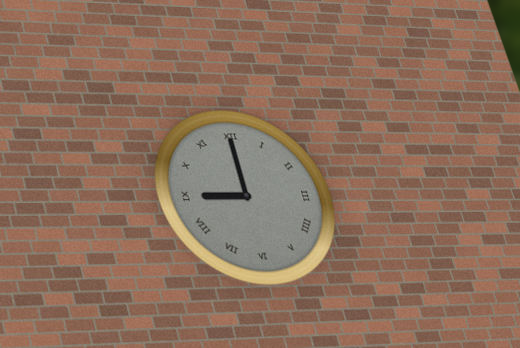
9:00
